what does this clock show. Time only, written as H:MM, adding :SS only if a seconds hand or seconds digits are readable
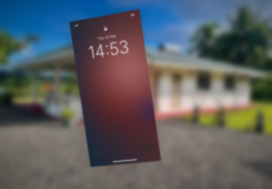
14:53
